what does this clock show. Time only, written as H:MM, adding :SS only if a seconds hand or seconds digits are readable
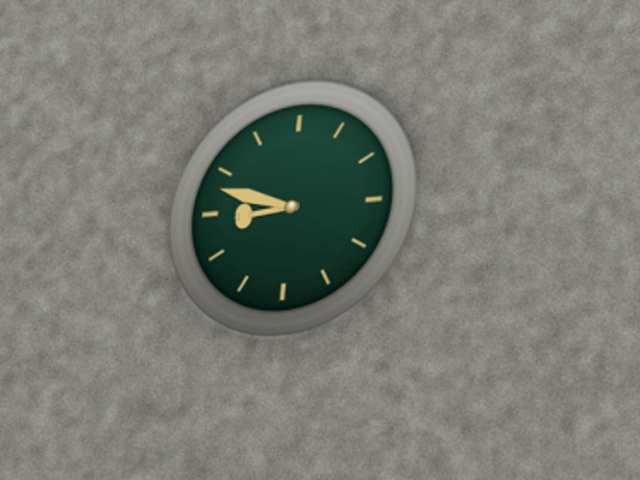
8:48
